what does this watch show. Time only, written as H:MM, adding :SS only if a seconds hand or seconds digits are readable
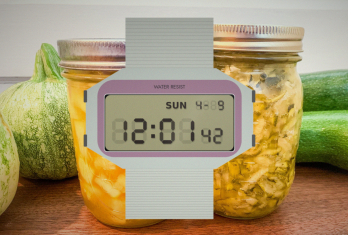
12:01:42
